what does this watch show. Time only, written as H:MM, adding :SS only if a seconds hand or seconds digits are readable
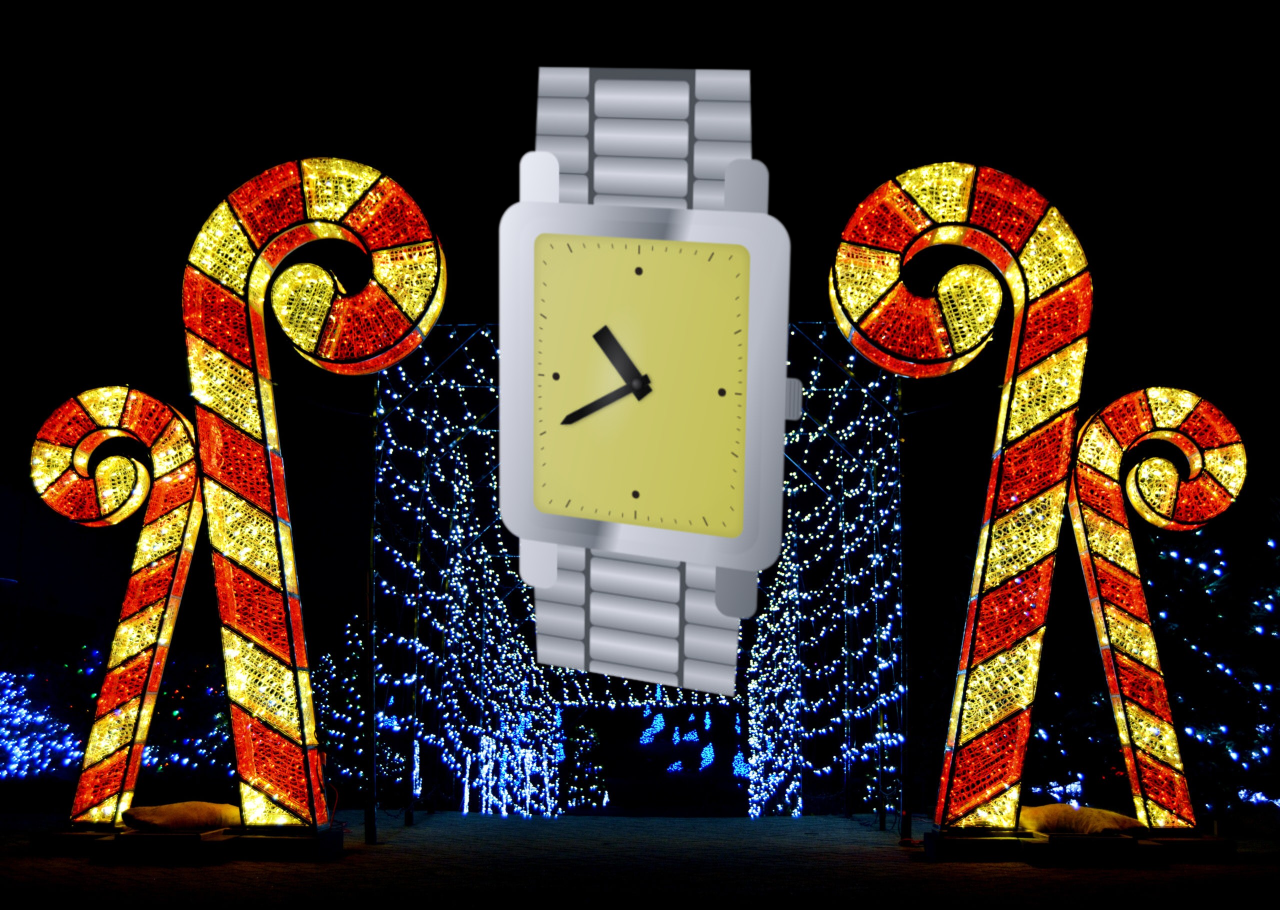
10:40
